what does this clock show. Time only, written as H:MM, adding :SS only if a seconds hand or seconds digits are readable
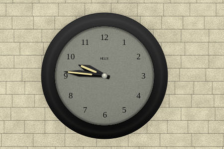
9:46
